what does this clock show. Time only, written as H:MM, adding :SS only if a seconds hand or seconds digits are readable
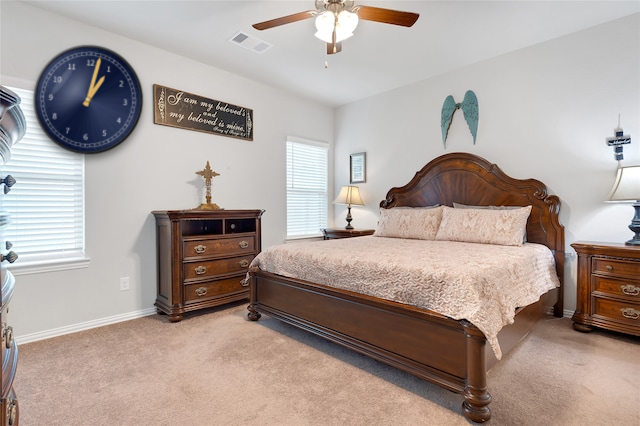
1:02
